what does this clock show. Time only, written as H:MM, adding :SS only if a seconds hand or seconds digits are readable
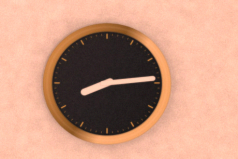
8:14
